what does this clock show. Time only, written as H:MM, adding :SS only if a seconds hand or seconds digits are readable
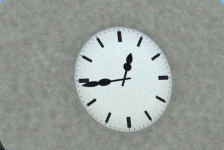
12:44
